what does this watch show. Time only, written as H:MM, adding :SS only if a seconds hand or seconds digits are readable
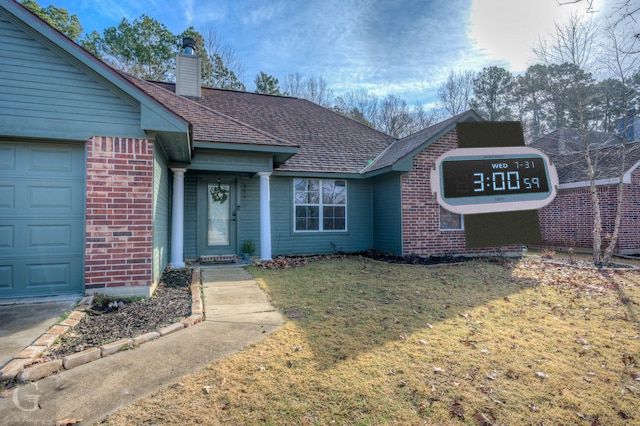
3:00:59
